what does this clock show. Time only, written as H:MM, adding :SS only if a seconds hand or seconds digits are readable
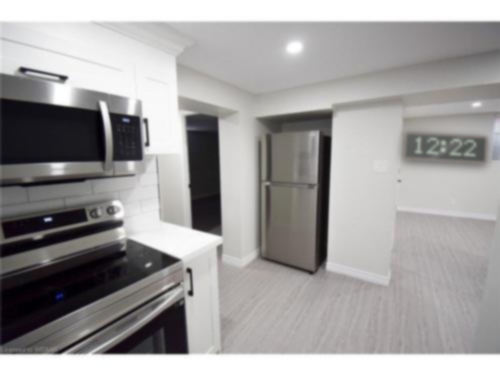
12:22
